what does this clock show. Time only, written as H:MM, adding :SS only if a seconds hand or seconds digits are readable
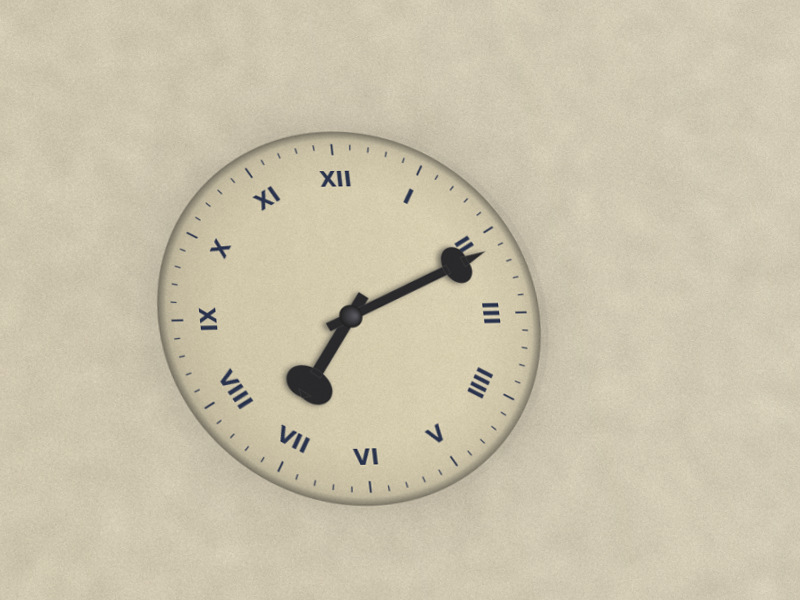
7:11
